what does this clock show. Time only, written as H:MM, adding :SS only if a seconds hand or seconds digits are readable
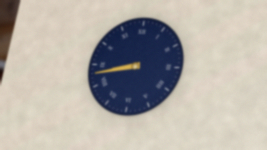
8:43
